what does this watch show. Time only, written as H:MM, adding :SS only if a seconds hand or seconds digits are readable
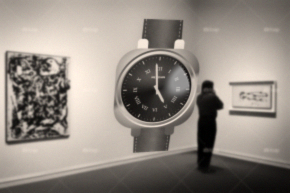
4:59
